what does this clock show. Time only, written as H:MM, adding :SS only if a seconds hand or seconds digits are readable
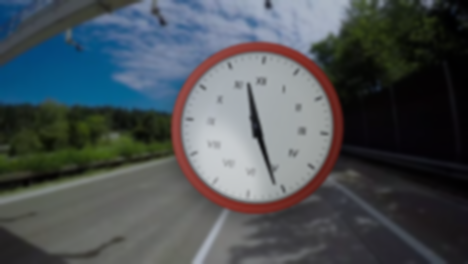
11:26
